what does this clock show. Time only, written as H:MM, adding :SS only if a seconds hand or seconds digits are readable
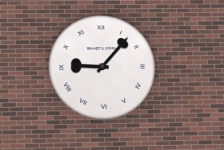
9:07
